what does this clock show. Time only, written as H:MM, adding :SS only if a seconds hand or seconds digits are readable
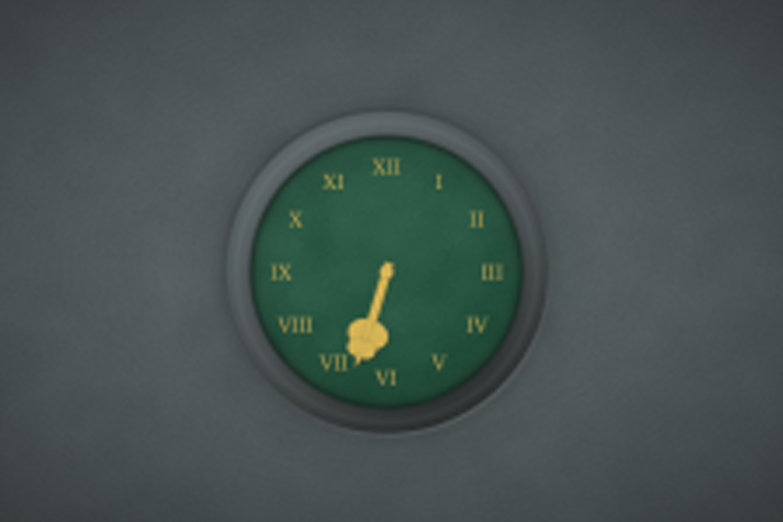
6:33
